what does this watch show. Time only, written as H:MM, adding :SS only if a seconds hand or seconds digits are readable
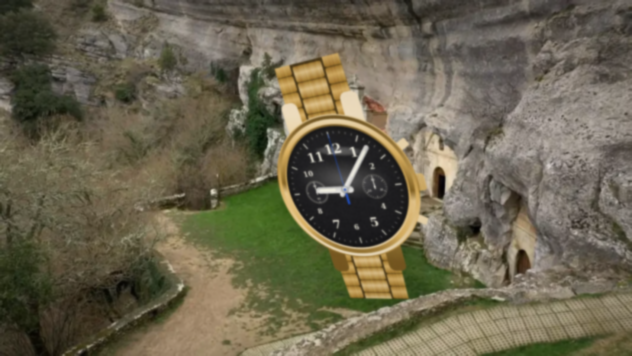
9:07
